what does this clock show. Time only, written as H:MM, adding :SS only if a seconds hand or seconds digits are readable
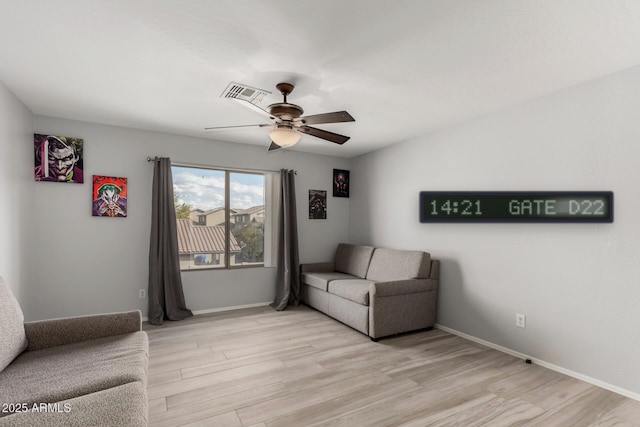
14:21
